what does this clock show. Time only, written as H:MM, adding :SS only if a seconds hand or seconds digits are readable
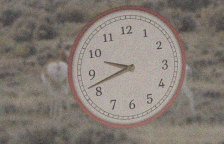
9:42
